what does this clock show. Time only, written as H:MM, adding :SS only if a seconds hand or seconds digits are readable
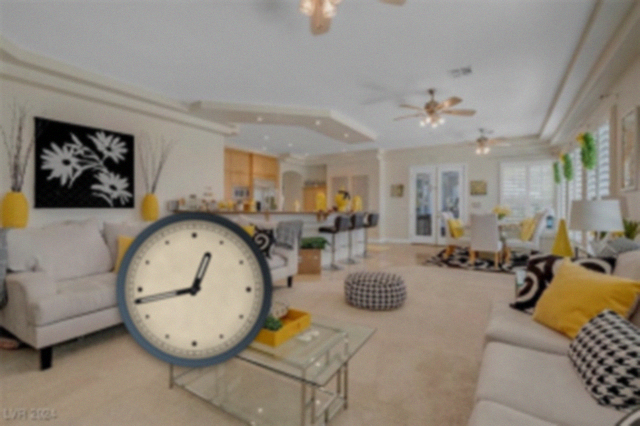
12:43
